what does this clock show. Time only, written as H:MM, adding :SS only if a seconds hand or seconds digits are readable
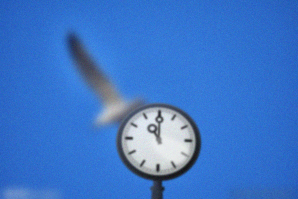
11:00
